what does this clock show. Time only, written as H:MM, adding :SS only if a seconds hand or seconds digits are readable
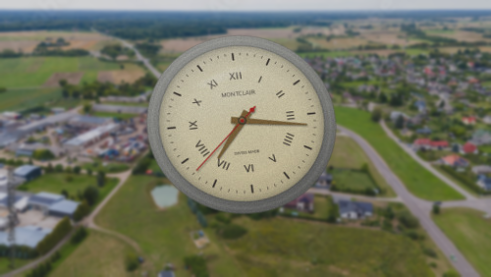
7:16:38
